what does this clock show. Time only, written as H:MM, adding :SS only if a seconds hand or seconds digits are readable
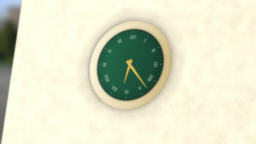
6:23
